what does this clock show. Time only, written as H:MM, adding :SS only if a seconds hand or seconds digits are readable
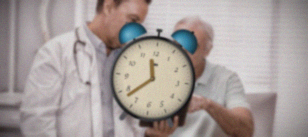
11:38
